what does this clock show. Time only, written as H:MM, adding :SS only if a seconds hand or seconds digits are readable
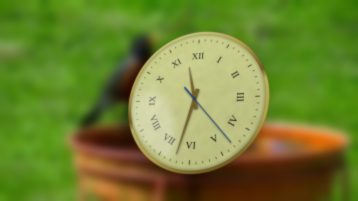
11:32:23
